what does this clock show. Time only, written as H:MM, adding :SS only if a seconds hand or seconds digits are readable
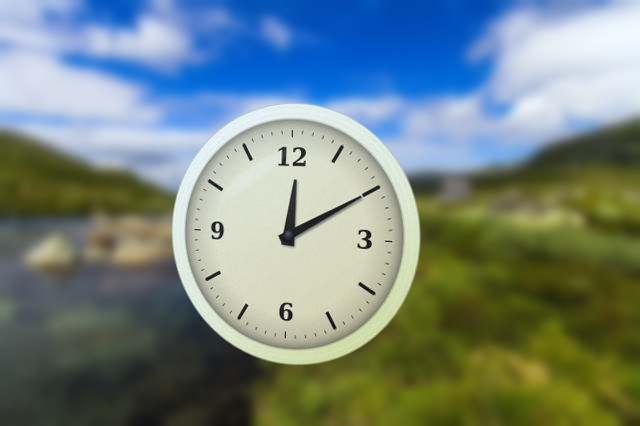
12:10
